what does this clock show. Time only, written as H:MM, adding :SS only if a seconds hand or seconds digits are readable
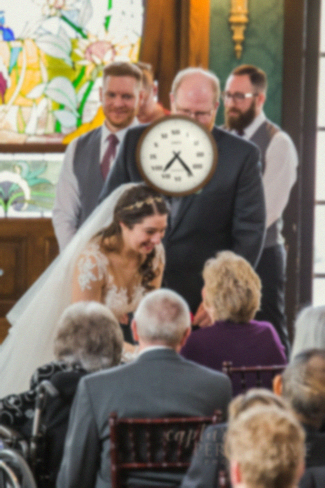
7:24
